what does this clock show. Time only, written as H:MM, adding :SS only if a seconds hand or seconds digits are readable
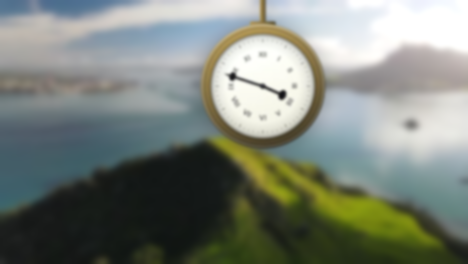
3:48
